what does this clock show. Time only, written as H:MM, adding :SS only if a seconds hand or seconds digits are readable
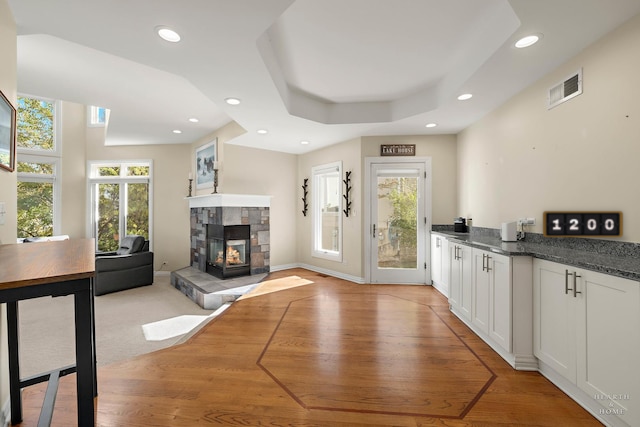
12:00
